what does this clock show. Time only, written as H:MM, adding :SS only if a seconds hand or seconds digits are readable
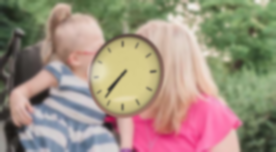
7:37
